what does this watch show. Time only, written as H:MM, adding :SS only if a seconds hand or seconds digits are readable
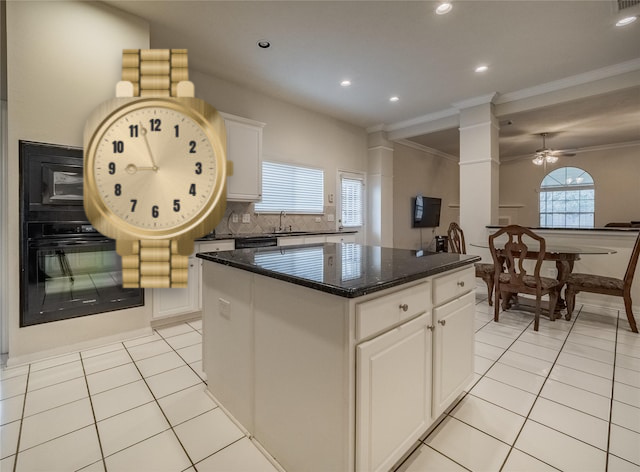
8:57
